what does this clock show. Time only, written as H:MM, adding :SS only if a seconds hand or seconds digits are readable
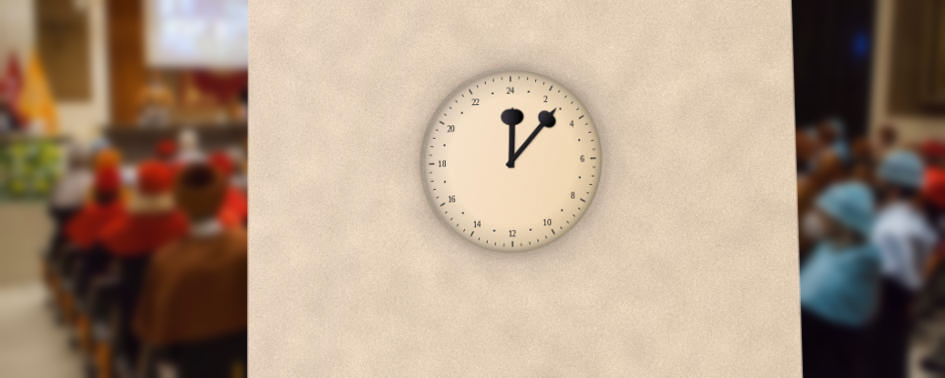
0:07
